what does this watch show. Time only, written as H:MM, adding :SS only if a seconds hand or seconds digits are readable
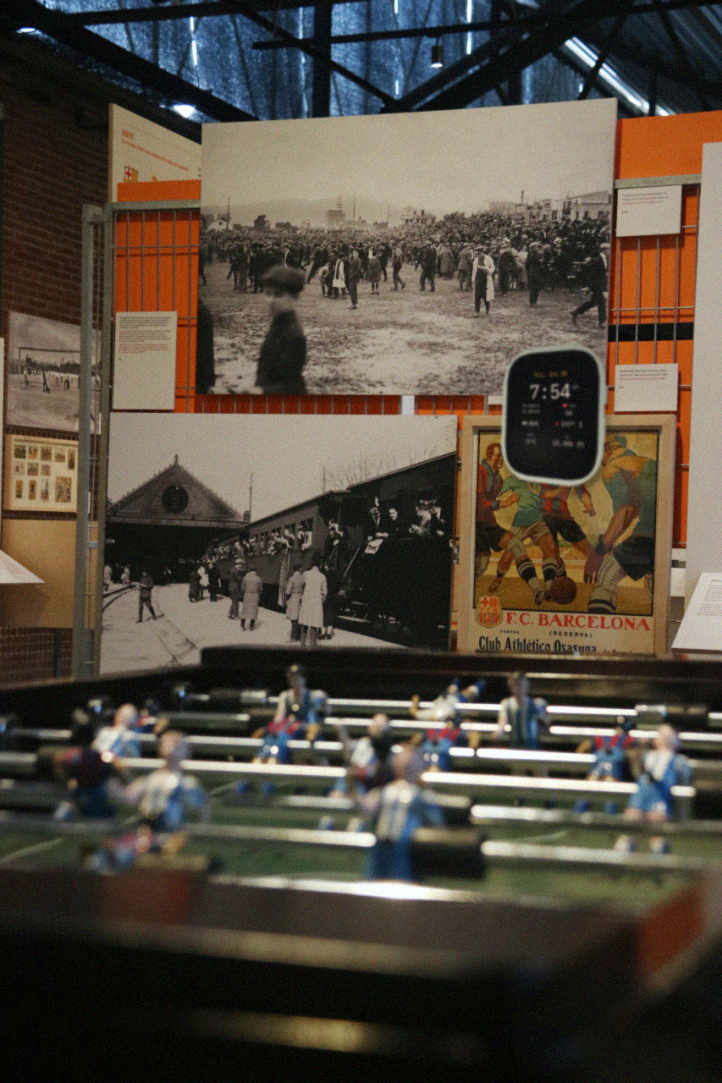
7:54
